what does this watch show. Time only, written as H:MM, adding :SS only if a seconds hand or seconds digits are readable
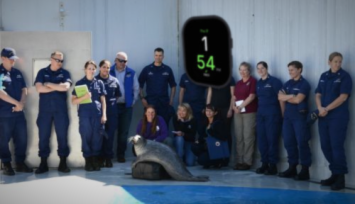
1:54
